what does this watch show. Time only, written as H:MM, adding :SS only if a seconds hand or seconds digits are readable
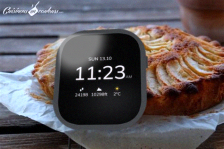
11:23
